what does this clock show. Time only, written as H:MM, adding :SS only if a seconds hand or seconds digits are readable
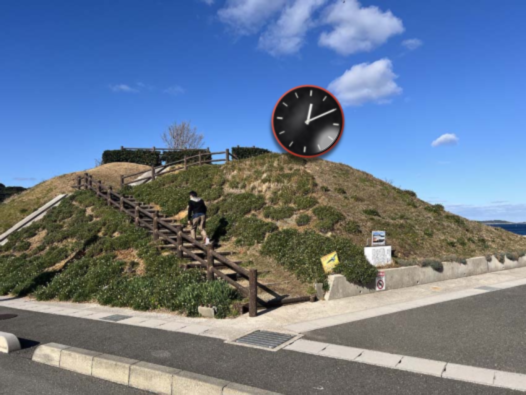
12:10
